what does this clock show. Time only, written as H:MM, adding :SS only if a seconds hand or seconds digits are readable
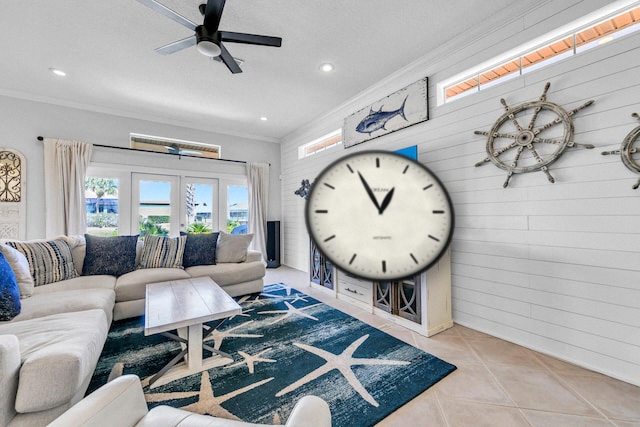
12:56
